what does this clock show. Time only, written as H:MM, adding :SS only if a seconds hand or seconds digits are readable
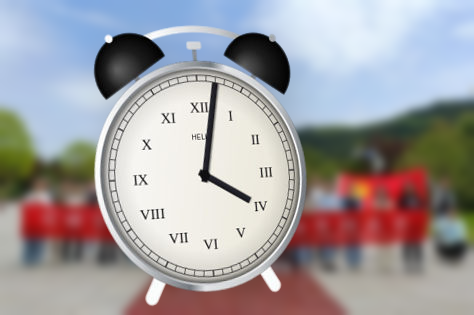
4:02
